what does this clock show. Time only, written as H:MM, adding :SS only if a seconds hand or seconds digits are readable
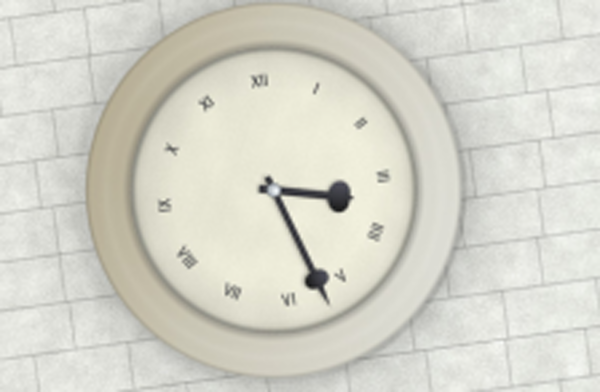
3:27
